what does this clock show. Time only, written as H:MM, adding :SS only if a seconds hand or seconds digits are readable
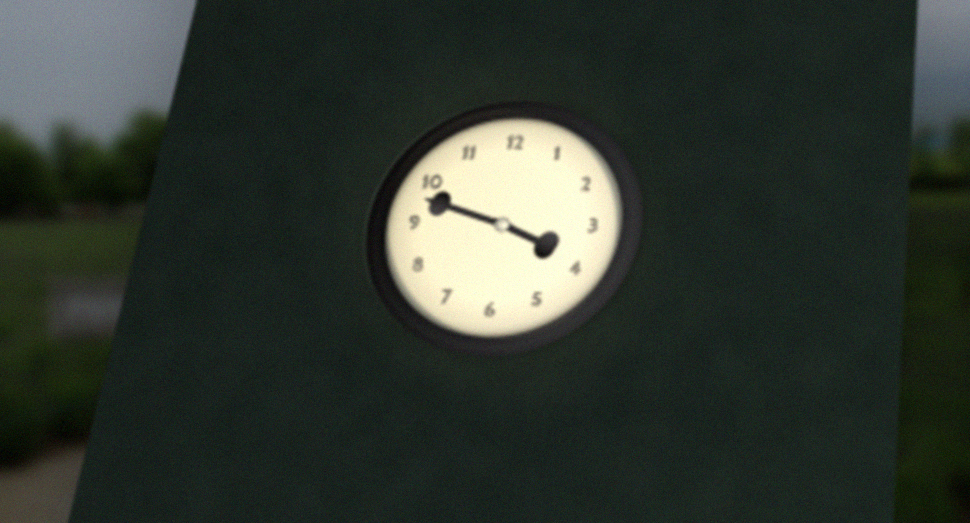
3:48
